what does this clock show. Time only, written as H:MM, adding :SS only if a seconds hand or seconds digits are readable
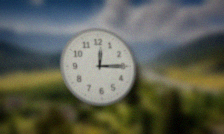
12:15
